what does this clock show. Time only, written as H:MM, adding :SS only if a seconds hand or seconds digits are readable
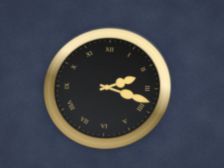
2:18
